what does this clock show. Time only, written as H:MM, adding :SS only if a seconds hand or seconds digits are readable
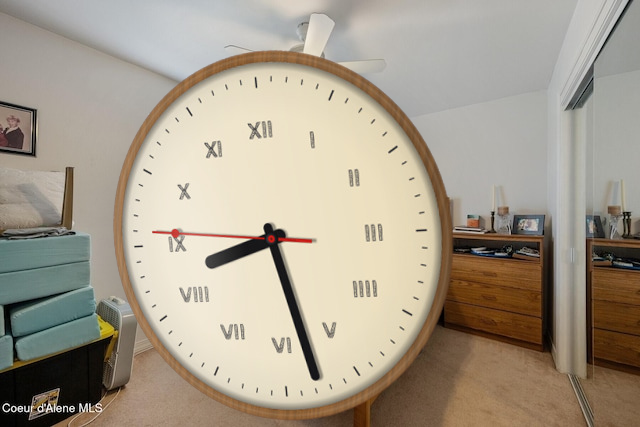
8:27:46
